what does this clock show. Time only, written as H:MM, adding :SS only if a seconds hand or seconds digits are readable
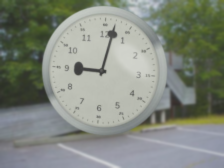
9:02
